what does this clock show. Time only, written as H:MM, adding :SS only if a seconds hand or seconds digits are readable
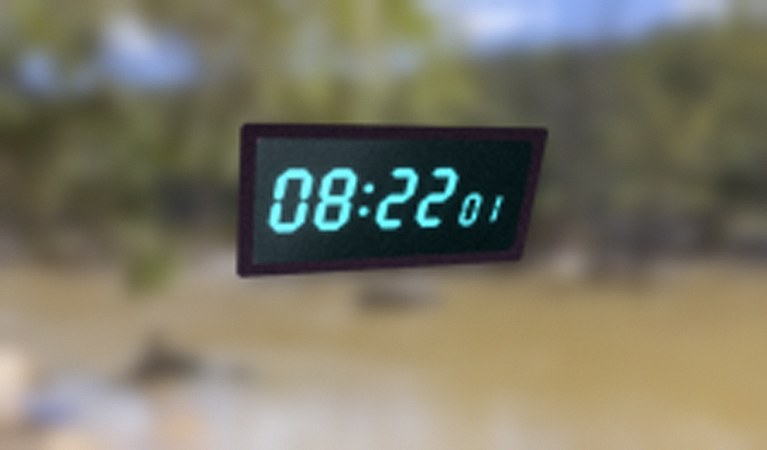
8:22:01
